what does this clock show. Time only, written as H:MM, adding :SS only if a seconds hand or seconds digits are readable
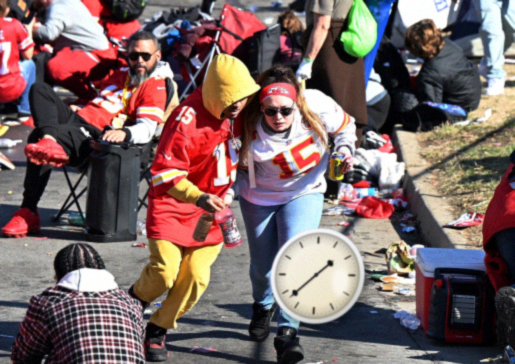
1:38
